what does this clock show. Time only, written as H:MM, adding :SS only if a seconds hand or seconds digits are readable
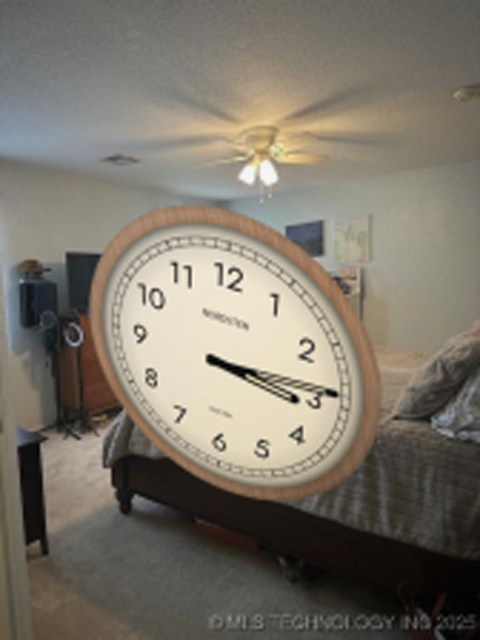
3:14
